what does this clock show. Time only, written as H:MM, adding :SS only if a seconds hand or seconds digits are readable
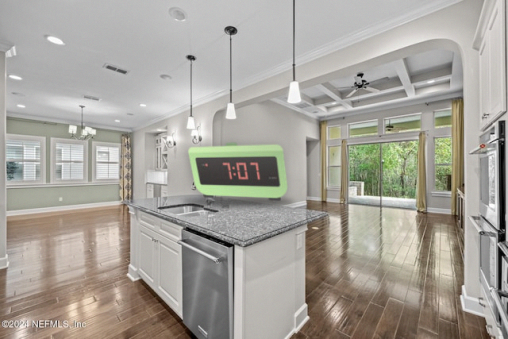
7:07
